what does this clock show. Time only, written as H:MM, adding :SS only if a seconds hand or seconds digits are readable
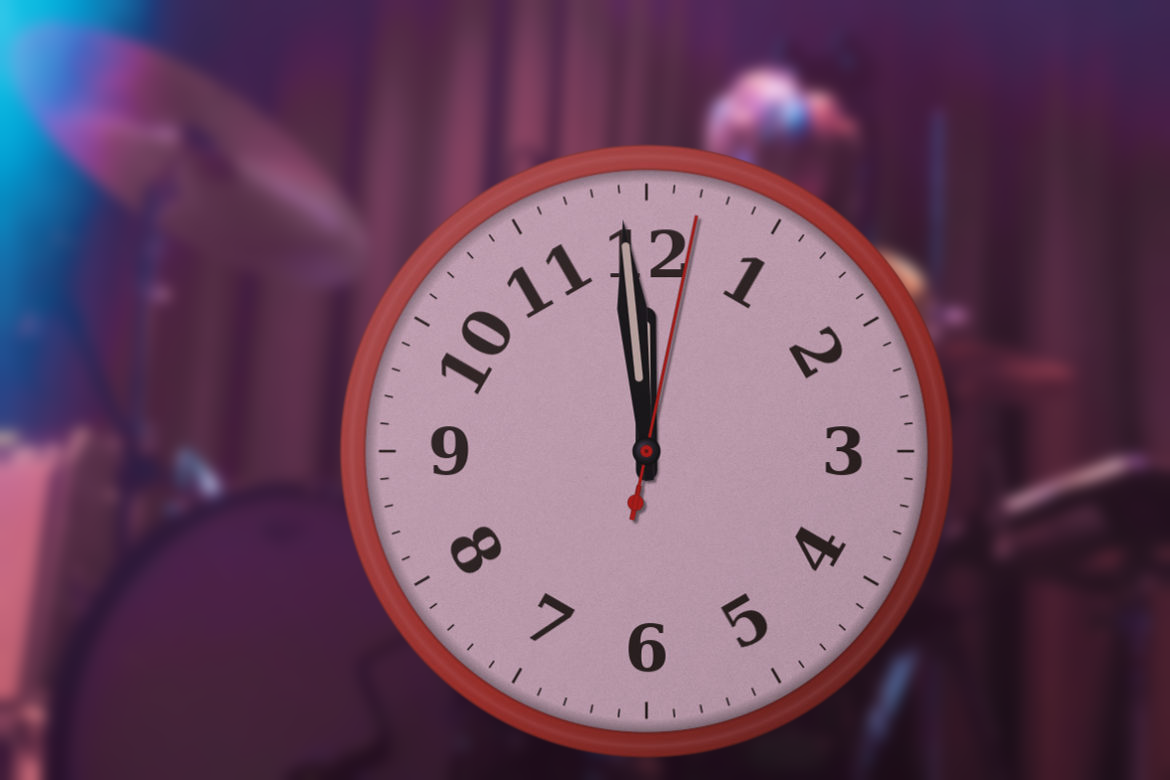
11:59:02
